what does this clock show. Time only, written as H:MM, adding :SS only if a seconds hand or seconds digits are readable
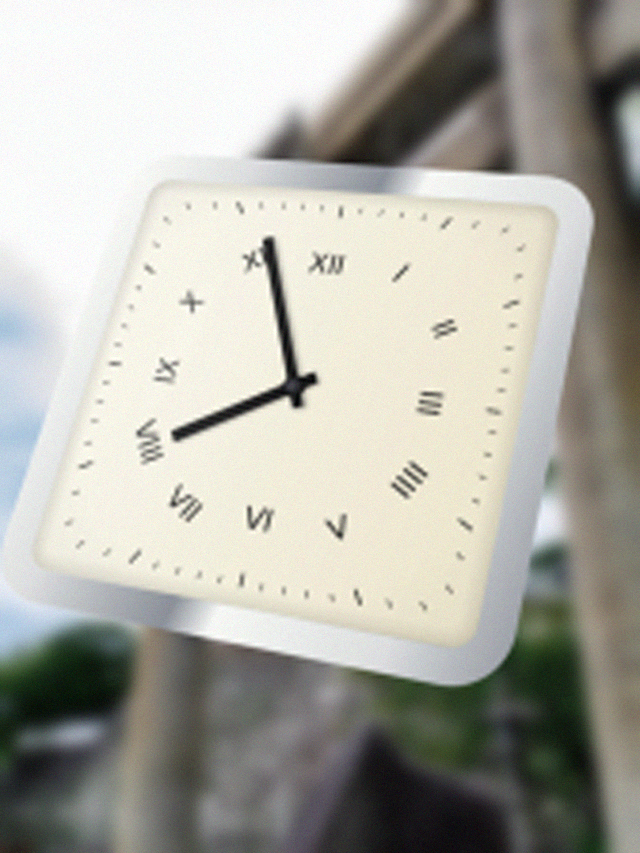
7:56
